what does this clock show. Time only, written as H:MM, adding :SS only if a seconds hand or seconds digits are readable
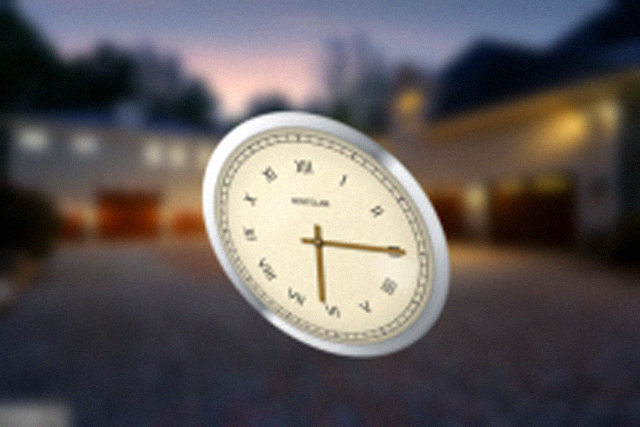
6:15
